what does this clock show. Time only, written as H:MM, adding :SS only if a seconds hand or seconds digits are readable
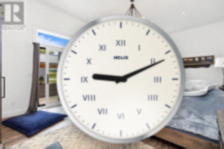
9:11
